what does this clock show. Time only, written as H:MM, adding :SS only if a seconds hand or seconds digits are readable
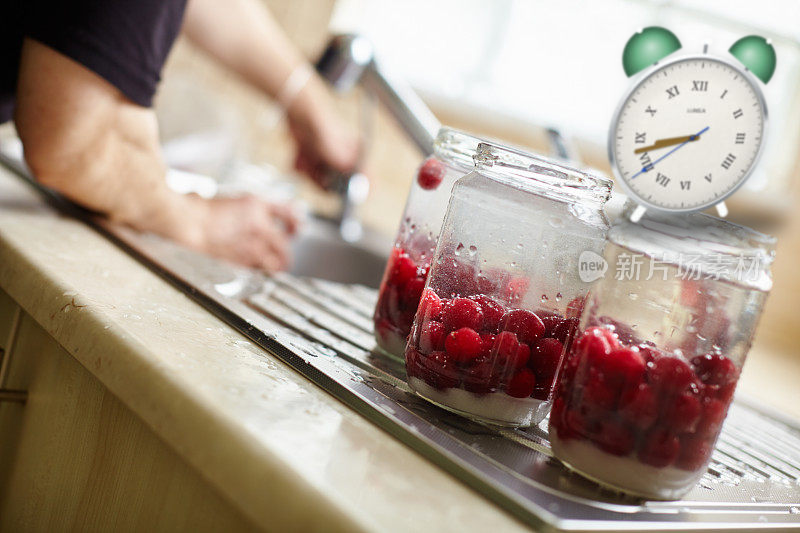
8:42:39
